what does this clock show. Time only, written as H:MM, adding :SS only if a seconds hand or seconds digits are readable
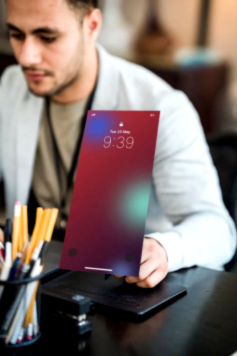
9:39
